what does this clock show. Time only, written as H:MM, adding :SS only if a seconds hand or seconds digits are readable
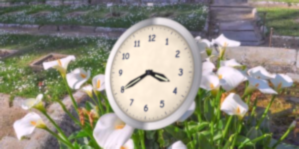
3:40
